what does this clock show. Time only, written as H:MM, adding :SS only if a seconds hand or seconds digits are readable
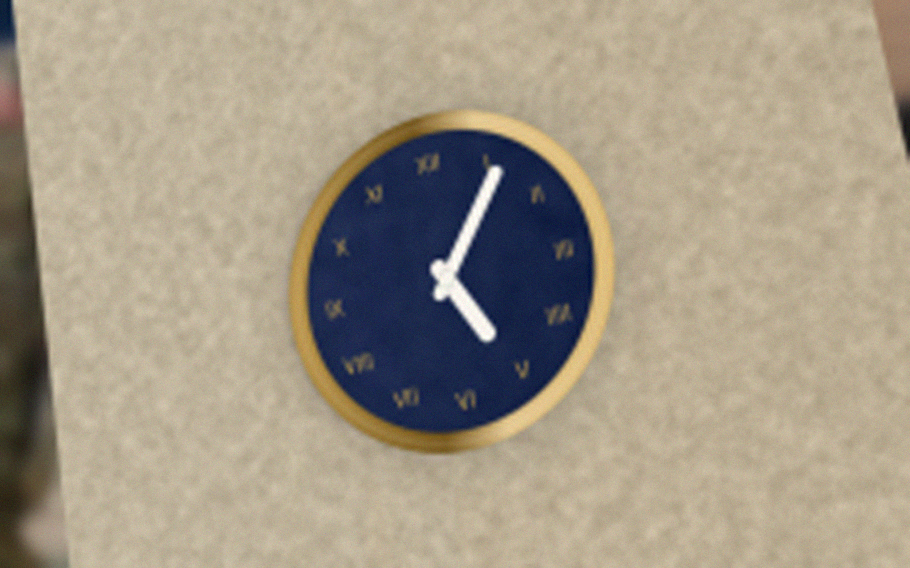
5:06
